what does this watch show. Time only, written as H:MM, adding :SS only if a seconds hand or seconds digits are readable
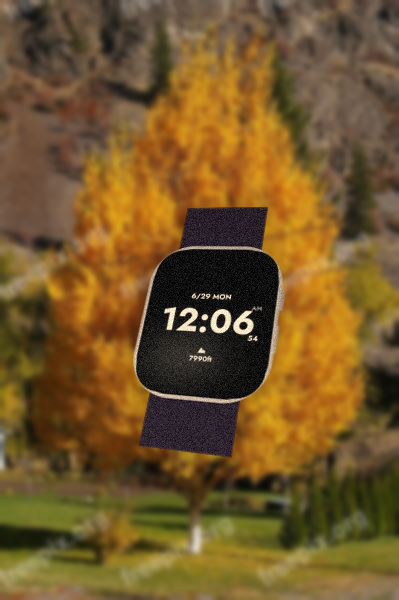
12:06:54
